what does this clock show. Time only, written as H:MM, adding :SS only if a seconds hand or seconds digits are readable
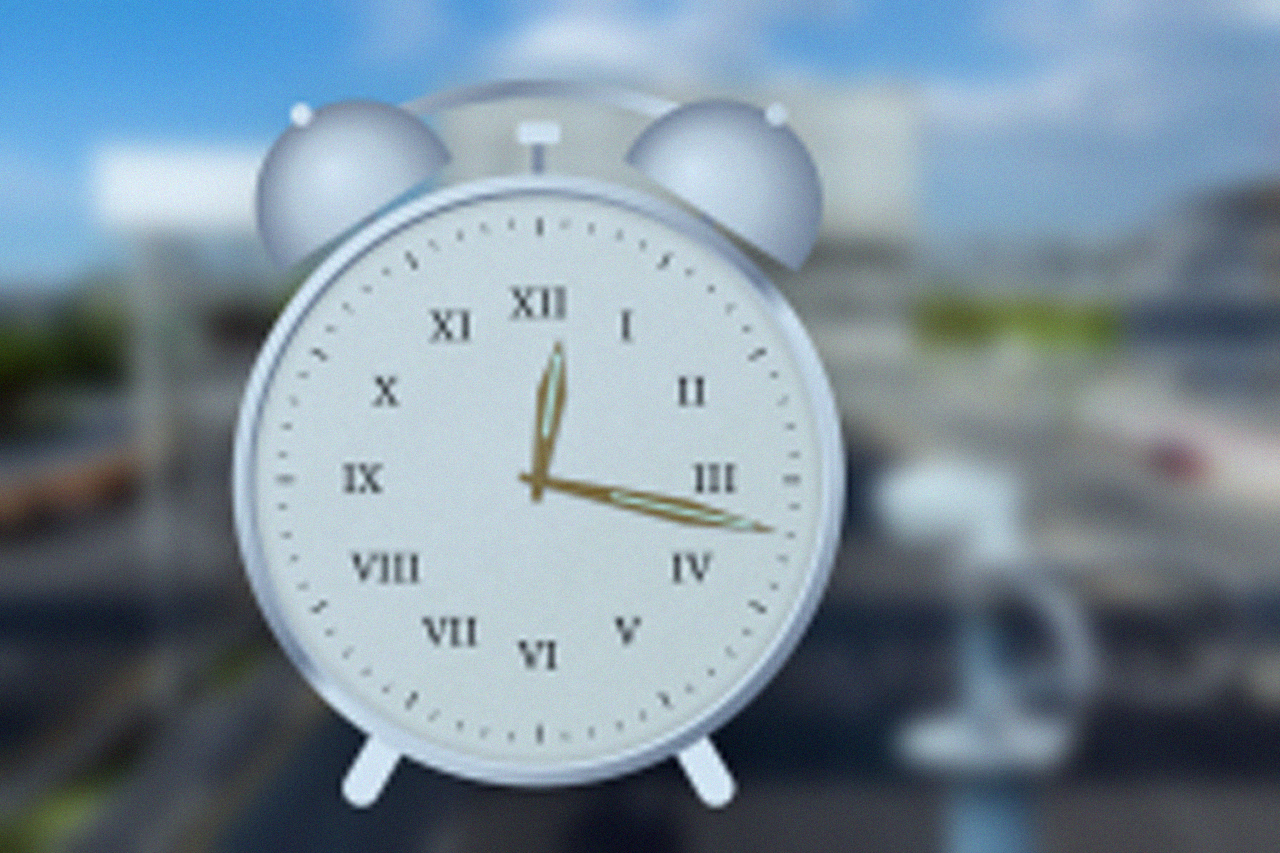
12:17
